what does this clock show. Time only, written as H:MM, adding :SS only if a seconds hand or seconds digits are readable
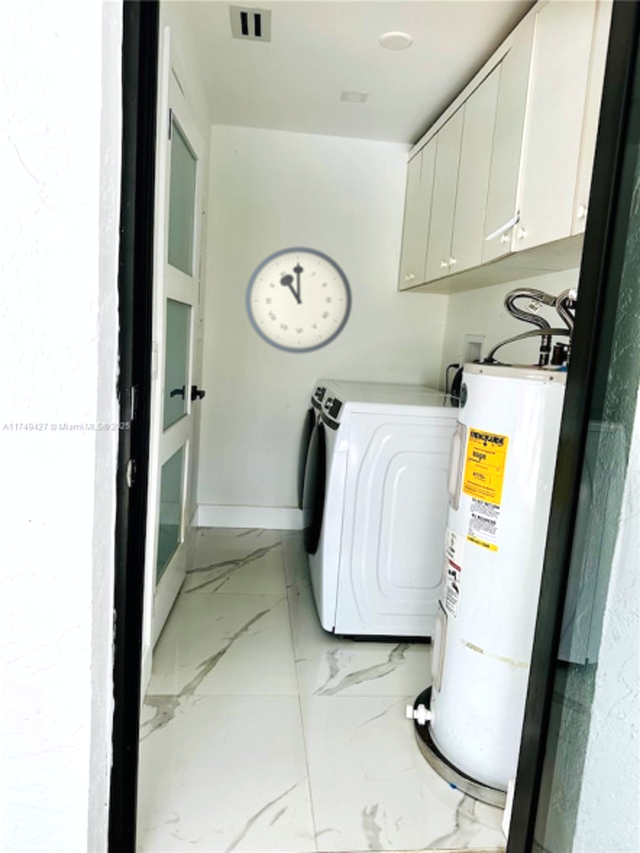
11:00
